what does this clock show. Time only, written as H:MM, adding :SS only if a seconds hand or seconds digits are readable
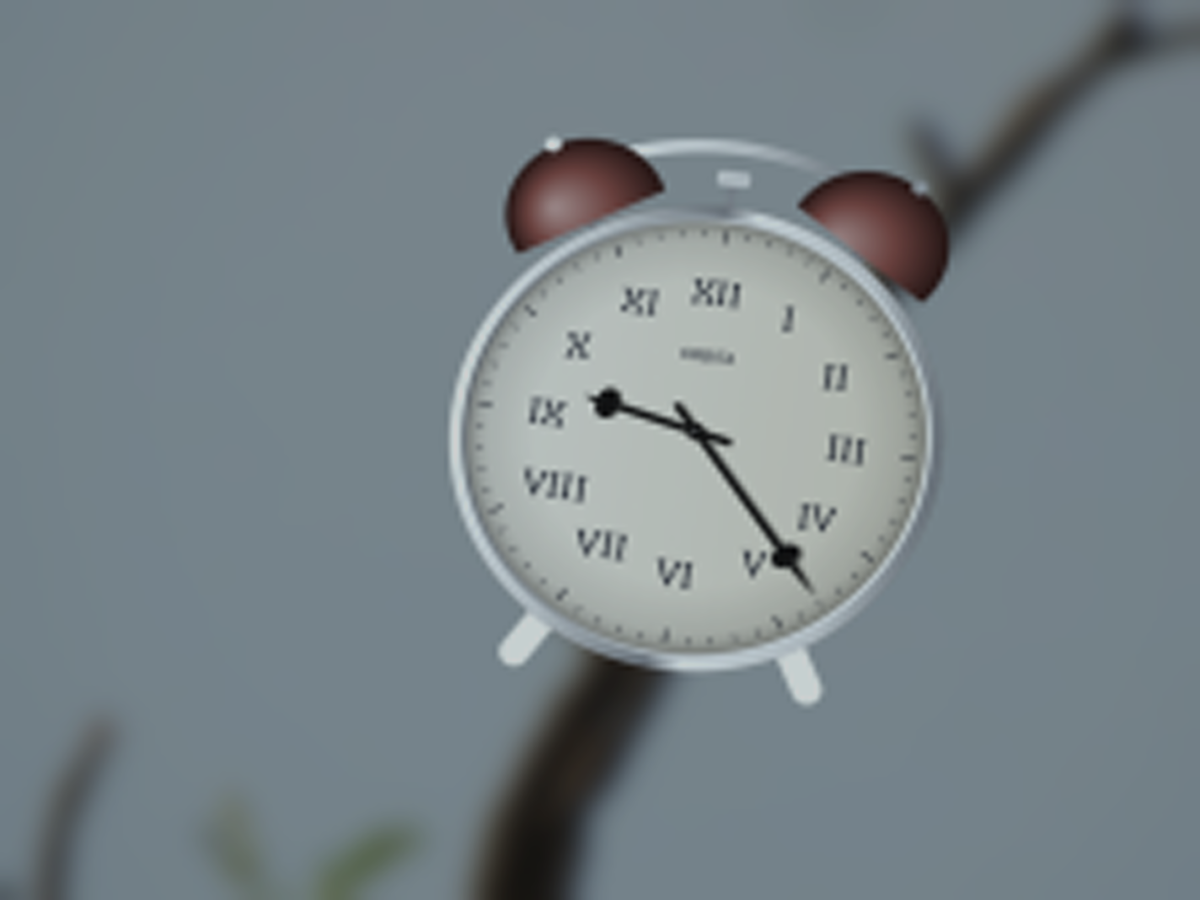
9:23
